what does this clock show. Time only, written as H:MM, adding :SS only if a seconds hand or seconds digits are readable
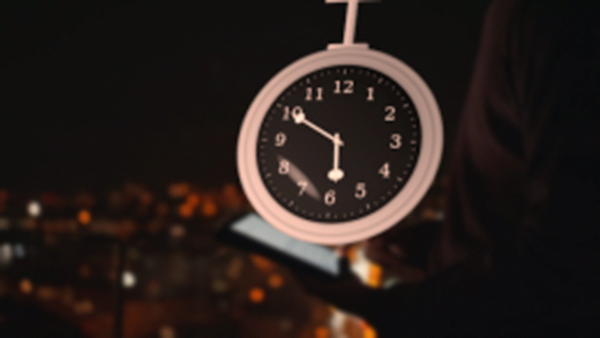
5:50
